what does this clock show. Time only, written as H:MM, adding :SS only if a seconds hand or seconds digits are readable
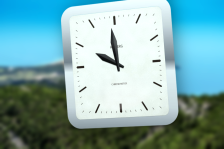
9:59
